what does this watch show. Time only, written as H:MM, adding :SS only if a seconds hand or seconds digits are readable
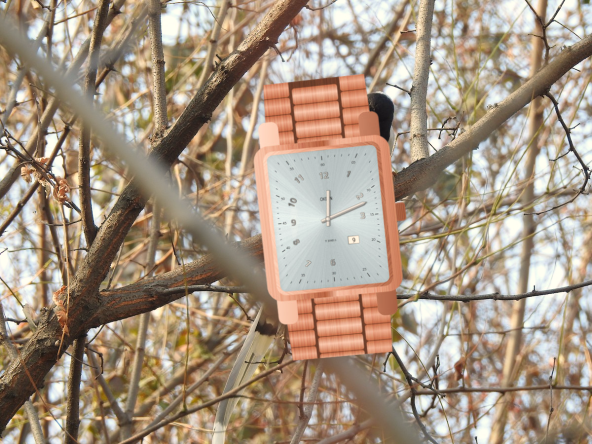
12:12
